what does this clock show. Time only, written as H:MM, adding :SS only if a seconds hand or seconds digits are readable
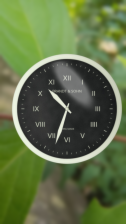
10:33
